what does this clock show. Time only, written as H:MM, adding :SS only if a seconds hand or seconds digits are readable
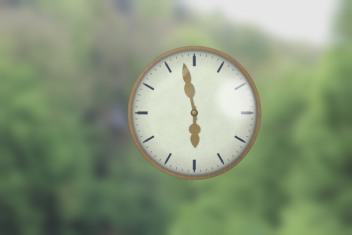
5:58
